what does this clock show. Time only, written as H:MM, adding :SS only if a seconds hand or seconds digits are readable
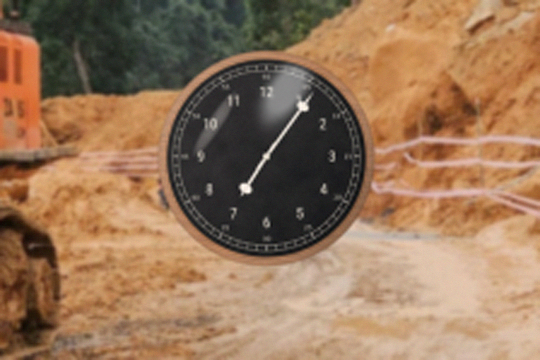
7:06
